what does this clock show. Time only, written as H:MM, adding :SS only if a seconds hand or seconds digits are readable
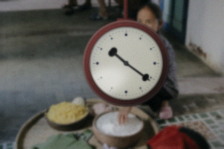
10:21
